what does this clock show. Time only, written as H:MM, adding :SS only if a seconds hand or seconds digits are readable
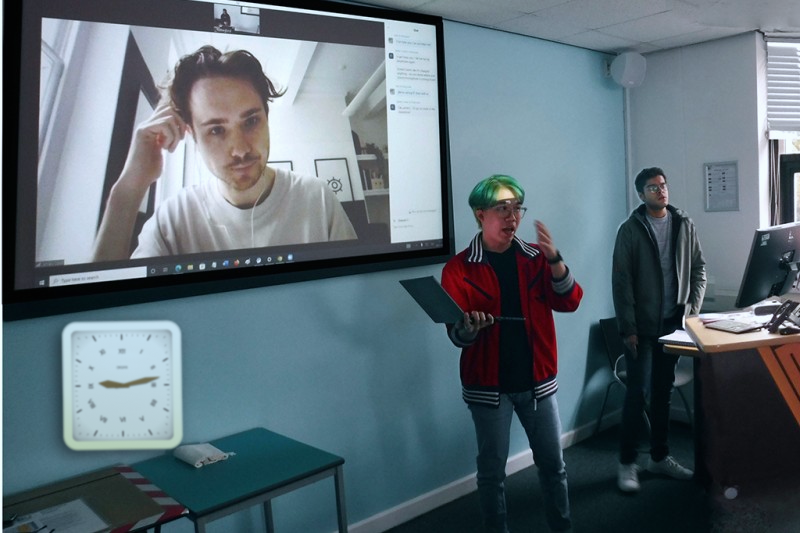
9:13
